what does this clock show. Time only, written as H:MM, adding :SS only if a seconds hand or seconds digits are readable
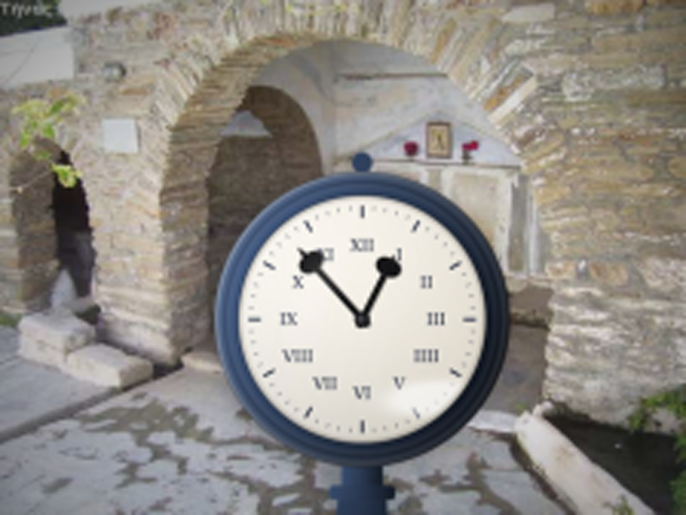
12:53
